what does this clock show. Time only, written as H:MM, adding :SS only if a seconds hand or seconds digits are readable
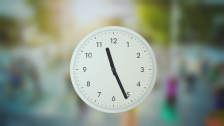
11:26
